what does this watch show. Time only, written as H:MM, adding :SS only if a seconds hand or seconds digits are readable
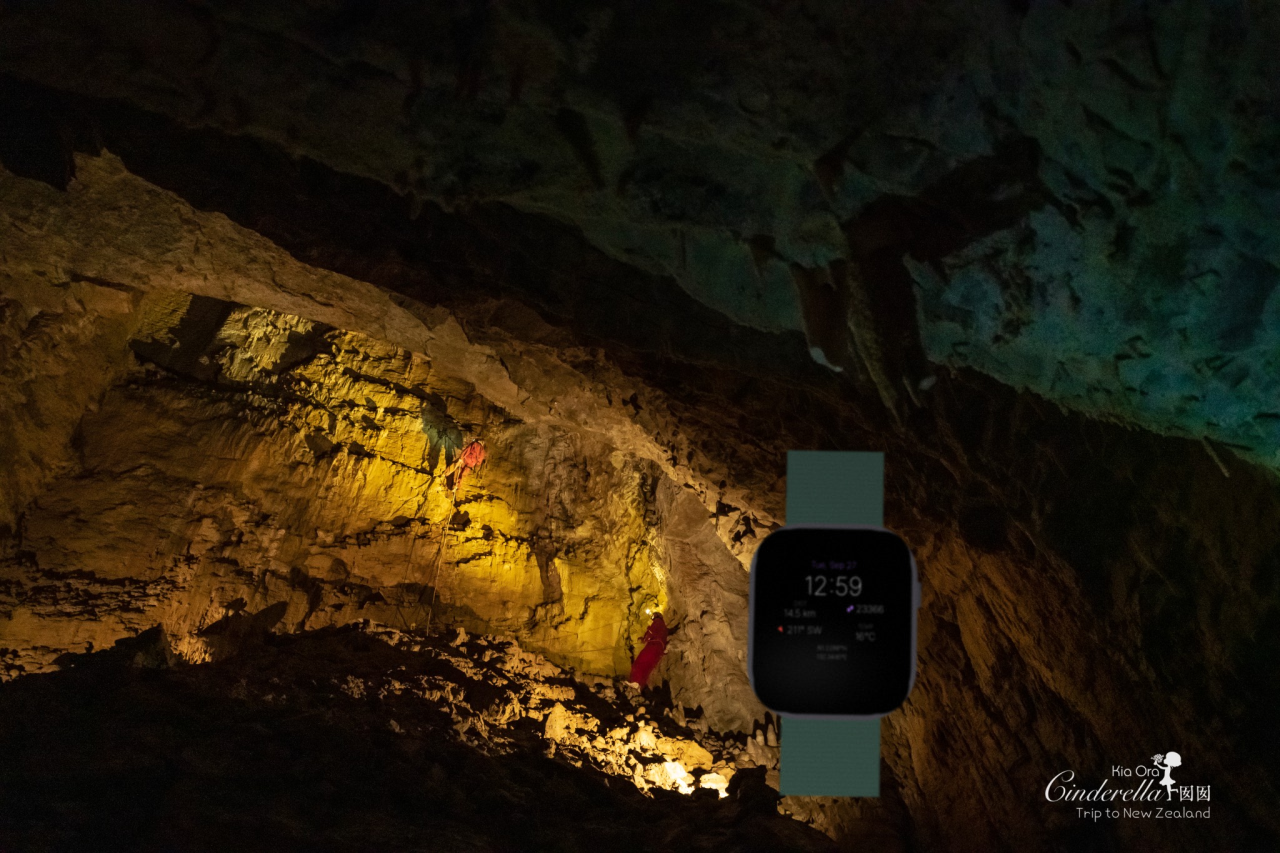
12:59
